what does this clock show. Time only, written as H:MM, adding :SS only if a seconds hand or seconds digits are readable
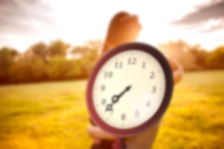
7:37
